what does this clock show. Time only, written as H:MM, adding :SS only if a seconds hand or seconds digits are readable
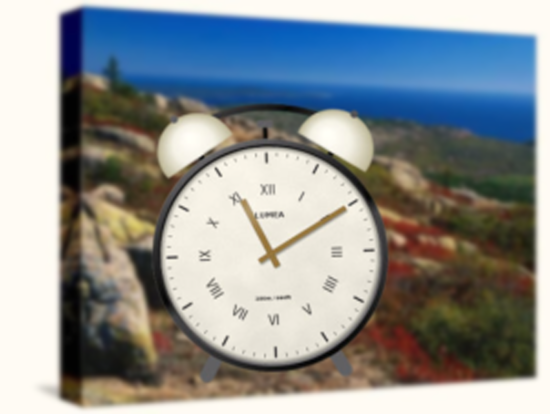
11:10
